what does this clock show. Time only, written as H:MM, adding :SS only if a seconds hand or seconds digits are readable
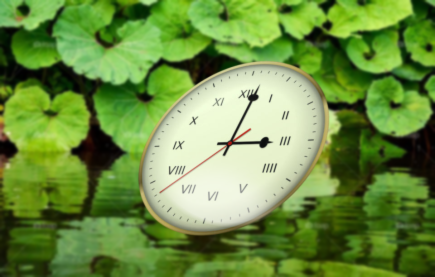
3:01:38
